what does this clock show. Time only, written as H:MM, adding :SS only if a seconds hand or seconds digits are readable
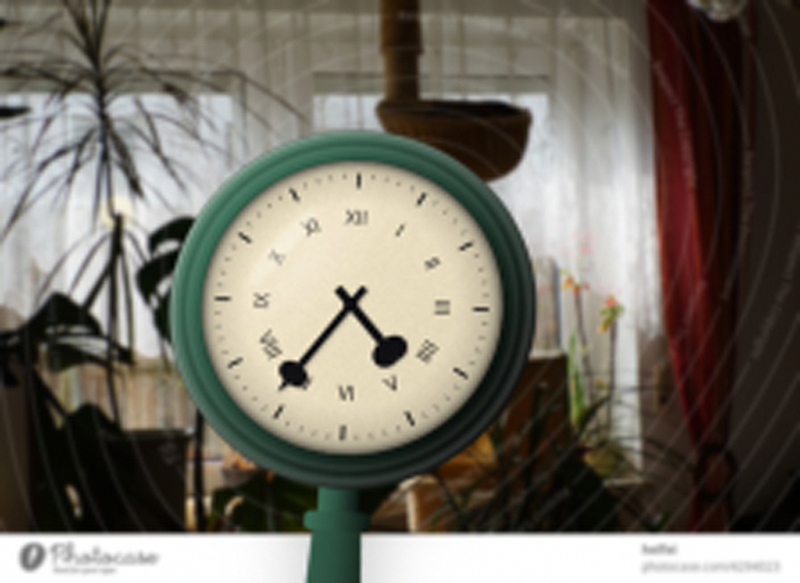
4:36
